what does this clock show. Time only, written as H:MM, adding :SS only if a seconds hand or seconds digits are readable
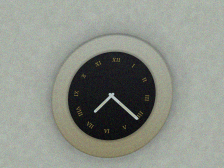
7:21
